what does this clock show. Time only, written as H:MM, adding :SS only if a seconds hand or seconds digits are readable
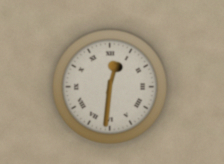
12:31
